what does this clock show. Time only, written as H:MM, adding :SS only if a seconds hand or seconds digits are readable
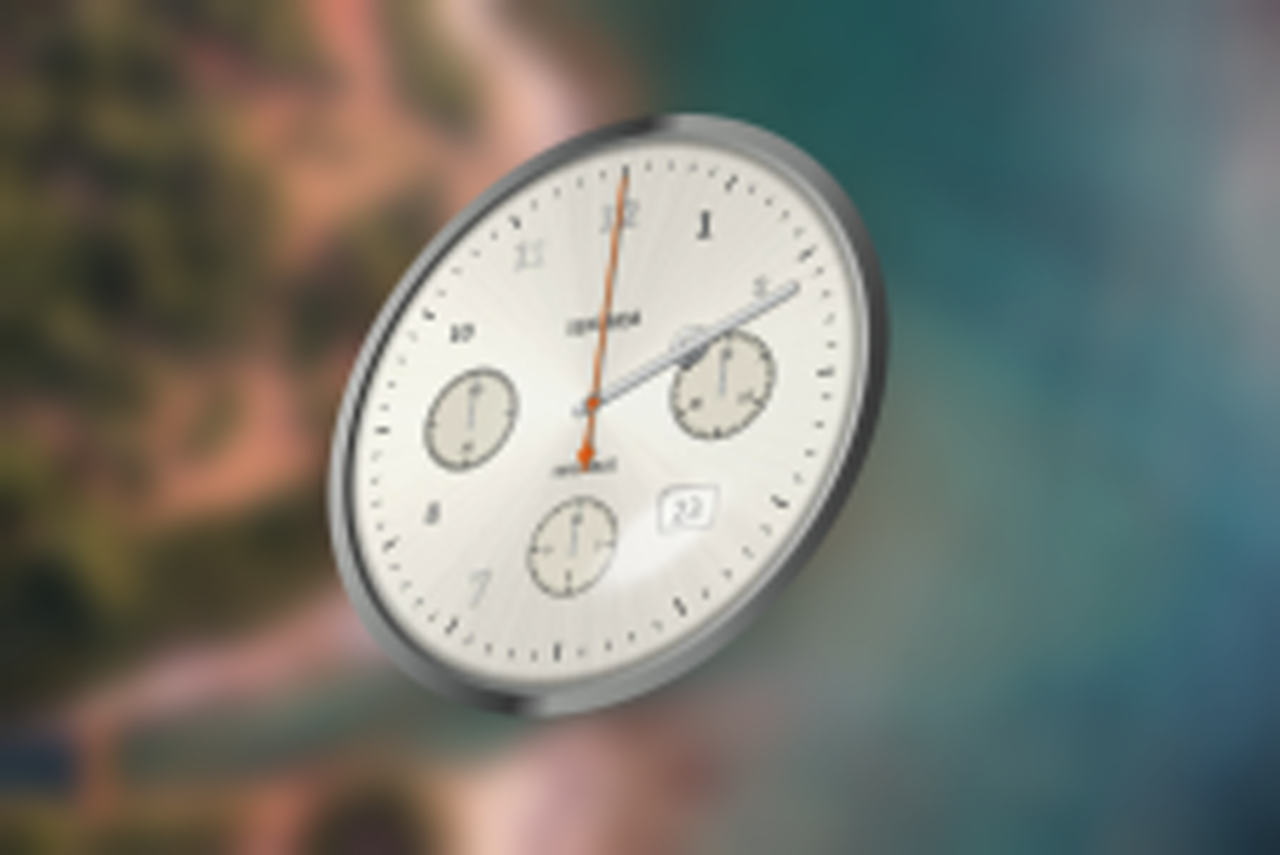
2:11
